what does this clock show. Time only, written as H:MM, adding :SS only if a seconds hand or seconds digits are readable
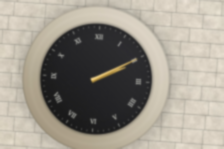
2:10
